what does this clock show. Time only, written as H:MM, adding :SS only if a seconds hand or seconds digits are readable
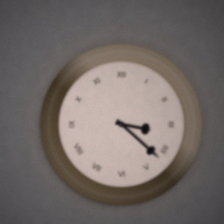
3:22
